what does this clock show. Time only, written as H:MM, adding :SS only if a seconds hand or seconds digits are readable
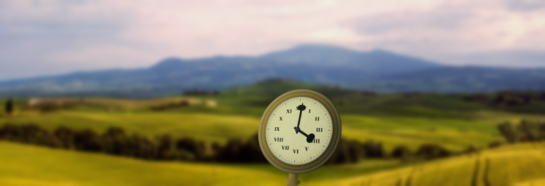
4:01
